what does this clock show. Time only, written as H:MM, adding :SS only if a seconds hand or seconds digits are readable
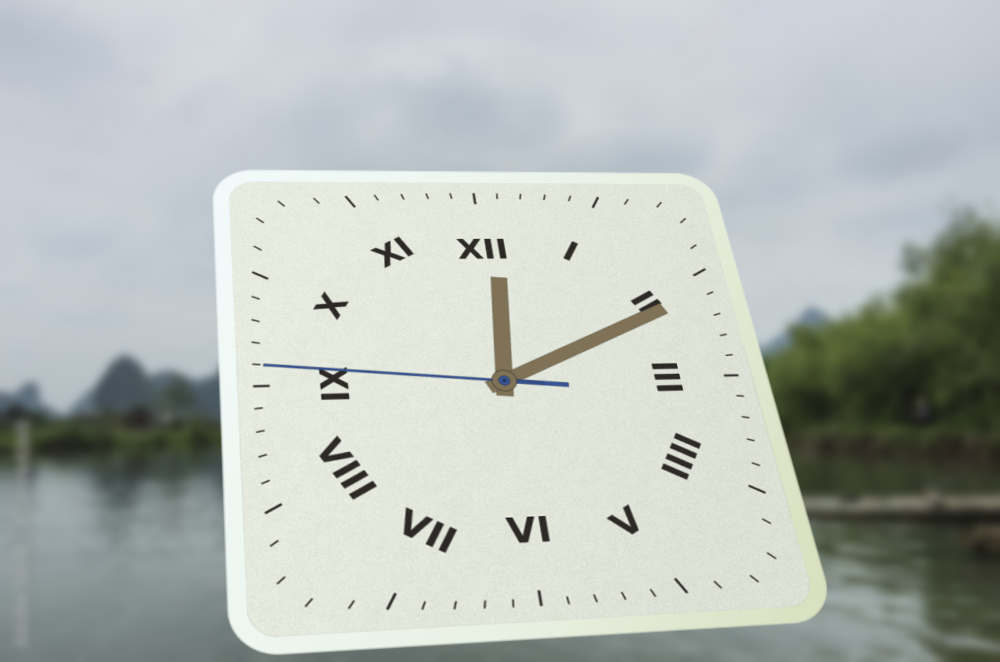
12:10:46
